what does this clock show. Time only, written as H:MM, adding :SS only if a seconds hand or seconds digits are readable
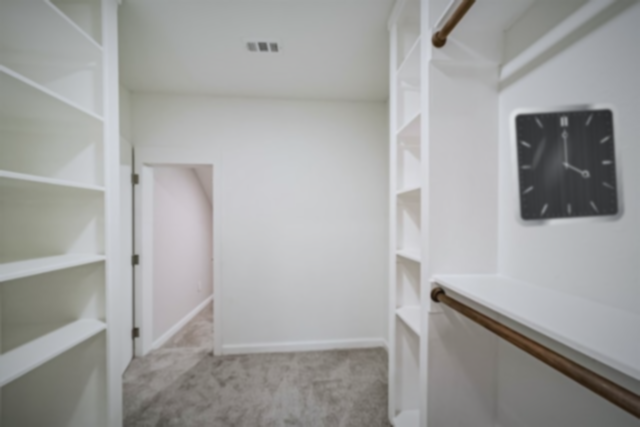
4:00
